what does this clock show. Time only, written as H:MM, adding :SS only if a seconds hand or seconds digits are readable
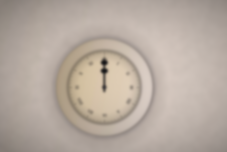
12:00
